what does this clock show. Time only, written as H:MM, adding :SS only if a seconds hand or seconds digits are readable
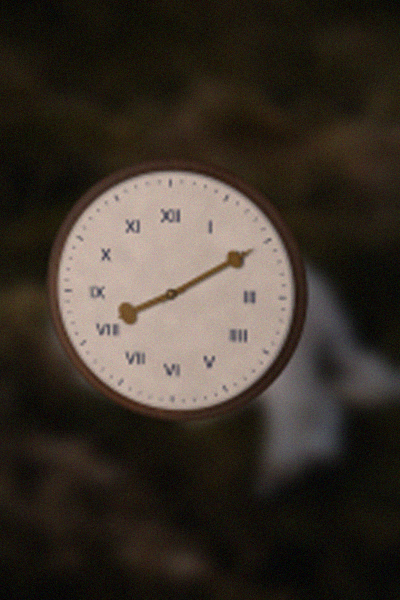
8:10
